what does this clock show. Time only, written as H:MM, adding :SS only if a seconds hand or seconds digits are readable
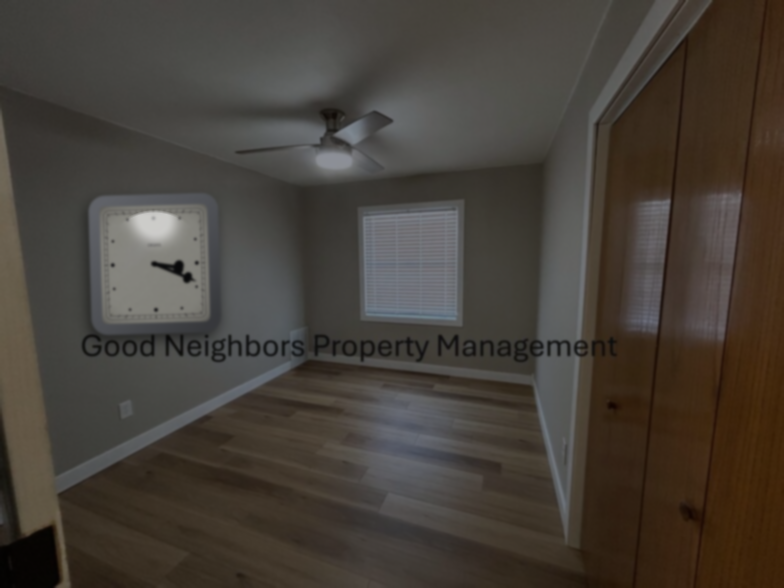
3:19
